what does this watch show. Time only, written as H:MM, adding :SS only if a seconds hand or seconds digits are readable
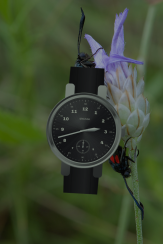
2:42
